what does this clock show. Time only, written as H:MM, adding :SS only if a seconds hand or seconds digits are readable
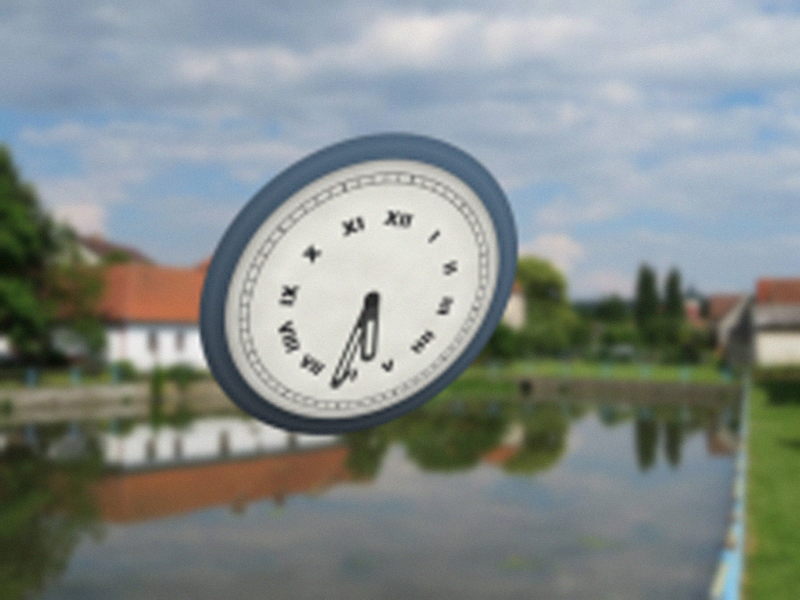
5:31
